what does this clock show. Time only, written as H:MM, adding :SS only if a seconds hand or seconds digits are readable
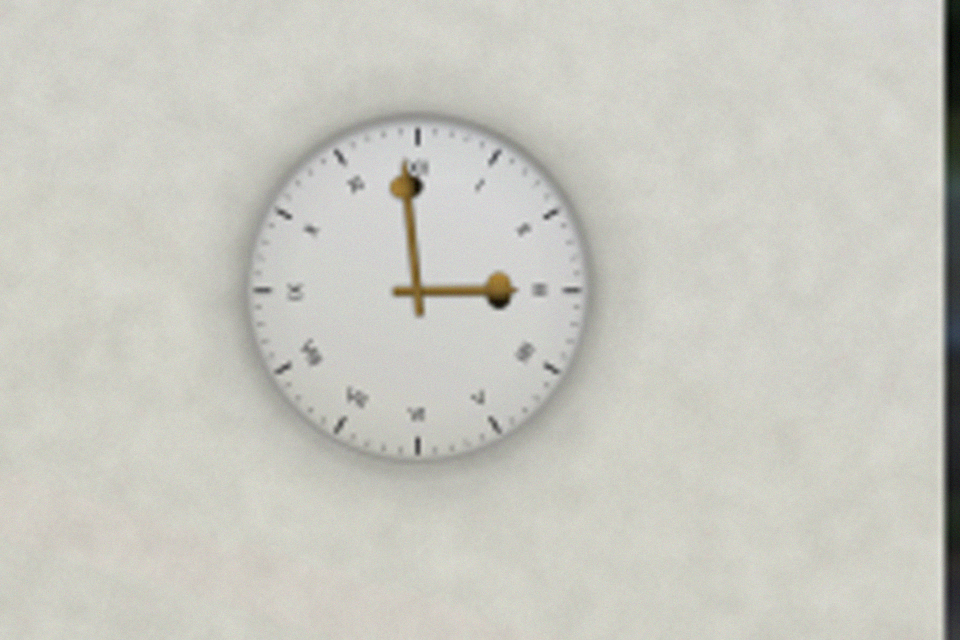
2:59
